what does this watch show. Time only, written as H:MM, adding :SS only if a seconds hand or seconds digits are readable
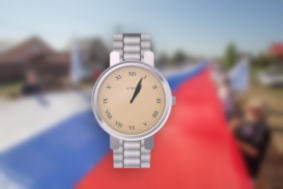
1:04
